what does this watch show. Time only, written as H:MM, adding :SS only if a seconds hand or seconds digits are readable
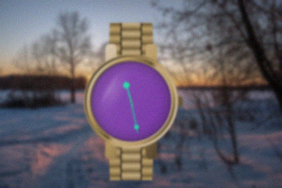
11:28
